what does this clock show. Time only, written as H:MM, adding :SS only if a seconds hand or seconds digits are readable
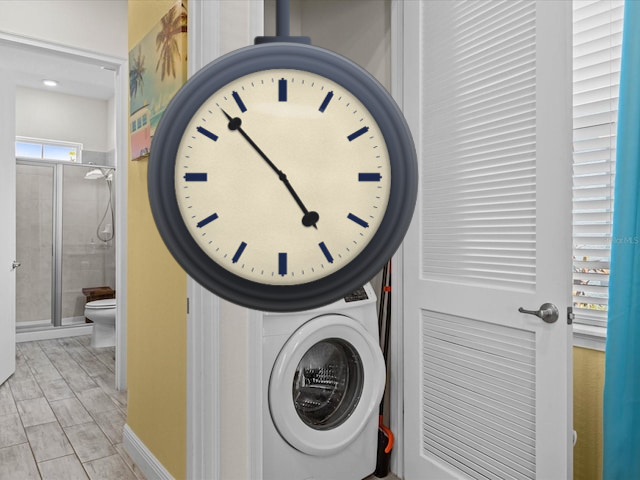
4:53
